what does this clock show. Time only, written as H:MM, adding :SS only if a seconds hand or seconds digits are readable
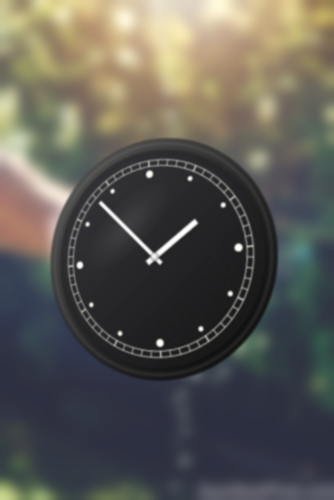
1:53
